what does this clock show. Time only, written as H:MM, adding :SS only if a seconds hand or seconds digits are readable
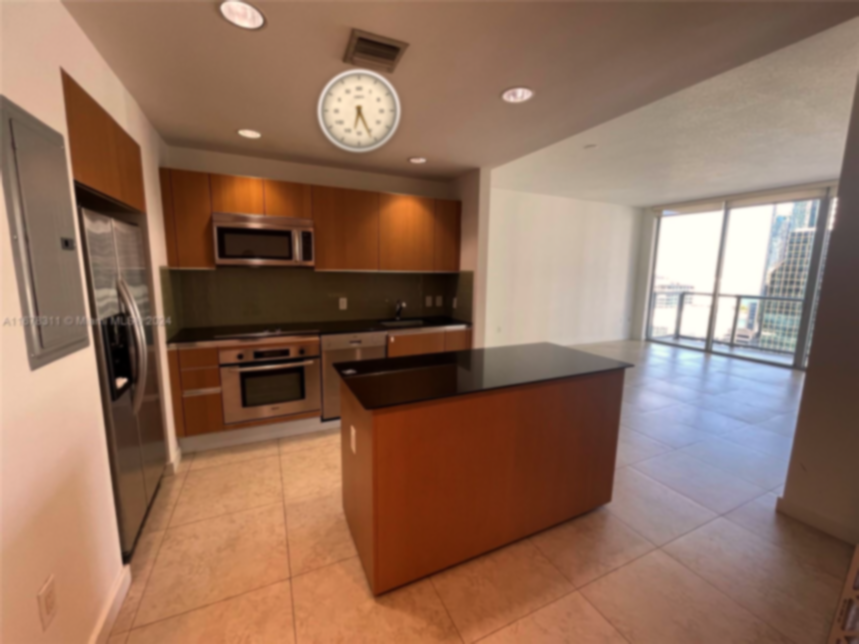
6:26
